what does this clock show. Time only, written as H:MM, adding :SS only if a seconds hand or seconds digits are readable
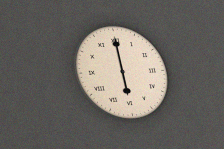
6:00
